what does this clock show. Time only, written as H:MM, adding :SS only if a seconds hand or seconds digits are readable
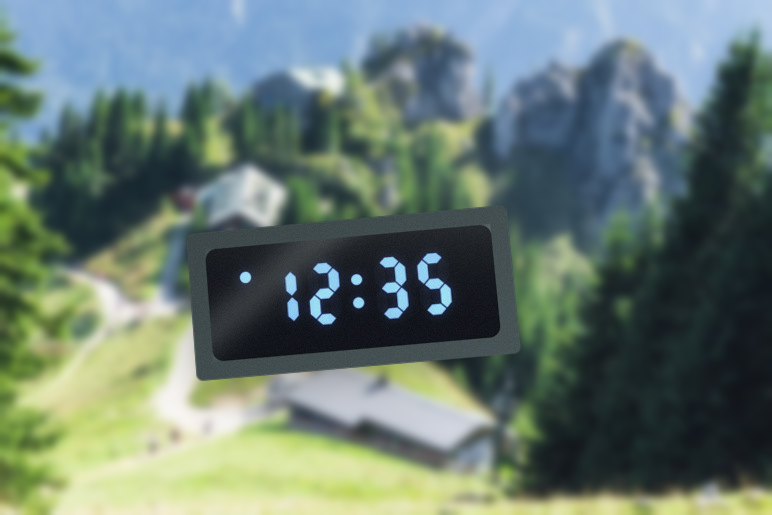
12:35
